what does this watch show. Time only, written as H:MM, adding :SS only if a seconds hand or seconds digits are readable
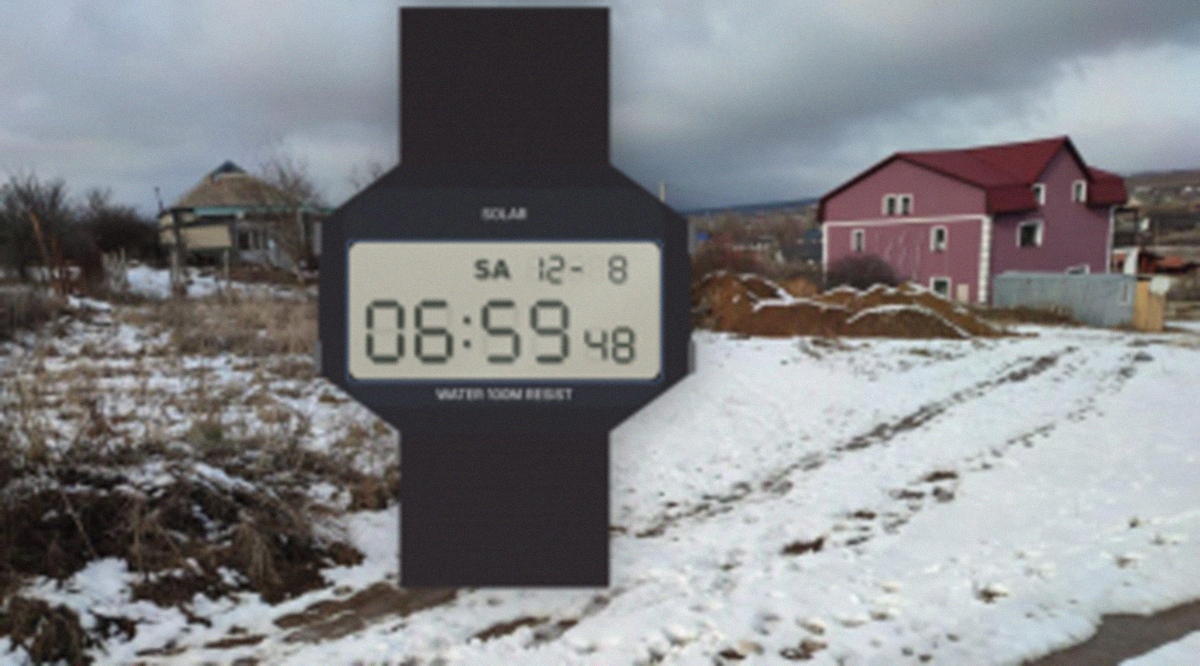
6:59:48
